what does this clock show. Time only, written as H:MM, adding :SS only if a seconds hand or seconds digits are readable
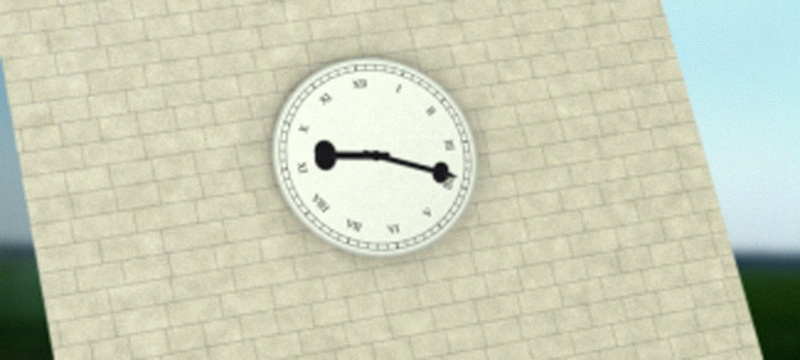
9:19
